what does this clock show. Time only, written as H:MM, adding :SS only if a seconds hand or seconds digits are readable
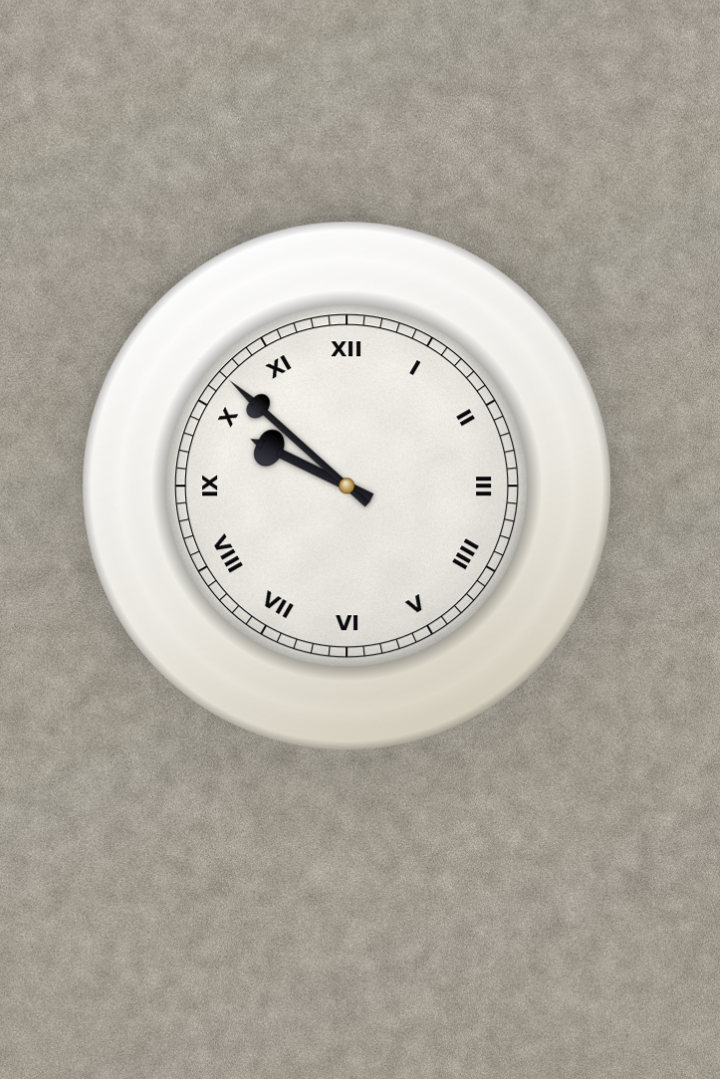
9:52
